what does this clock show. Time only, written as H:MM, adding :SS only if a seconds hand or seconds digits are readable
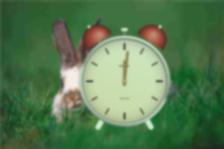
12:01
